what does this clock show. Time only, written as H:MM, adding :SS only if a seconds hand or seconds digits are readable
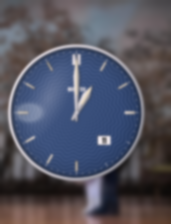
1:00
